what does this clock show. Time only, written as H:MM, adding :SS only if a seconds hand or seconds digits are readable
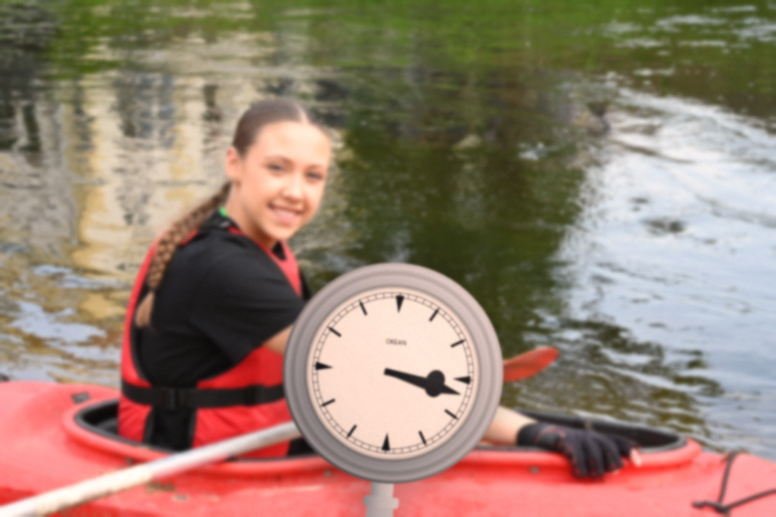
3:17
